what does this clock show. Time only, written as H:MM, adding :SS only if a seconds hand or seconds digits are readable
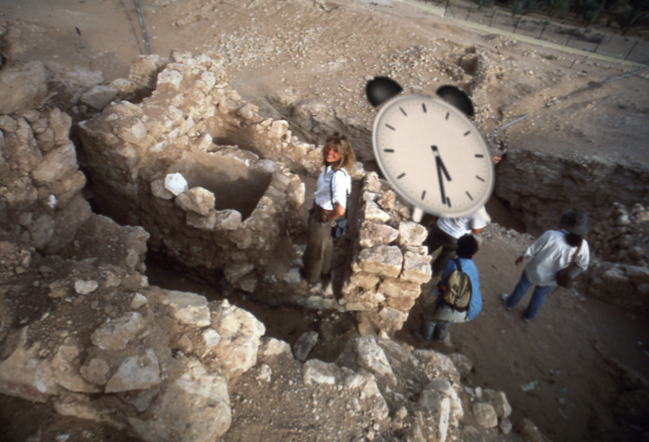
5:31
